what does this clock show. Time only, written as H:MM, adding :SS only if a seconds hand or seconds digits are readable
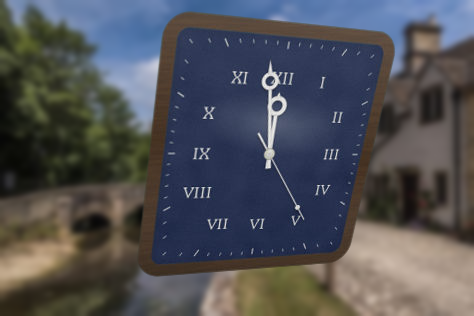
11:58:24
